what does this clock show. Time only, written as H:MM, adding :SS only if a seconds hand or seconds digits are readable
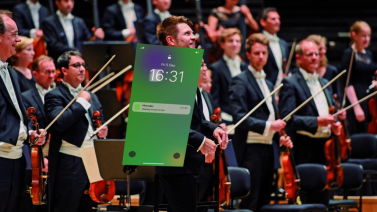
16:31
